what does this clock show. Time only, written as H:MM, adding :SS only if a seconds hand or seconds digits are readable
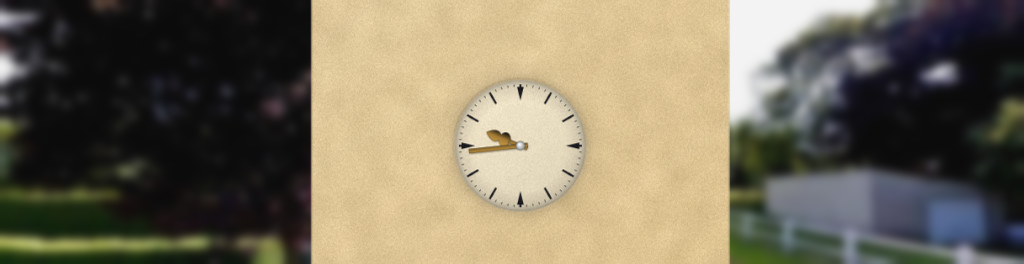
9:44
